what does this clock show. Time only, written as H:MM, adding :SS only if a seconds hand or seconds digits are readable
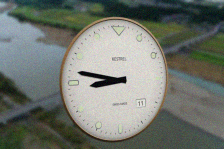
8:47
